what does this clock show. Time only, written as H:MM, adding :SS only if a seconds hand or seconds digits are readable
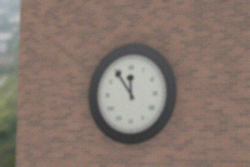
11:54
